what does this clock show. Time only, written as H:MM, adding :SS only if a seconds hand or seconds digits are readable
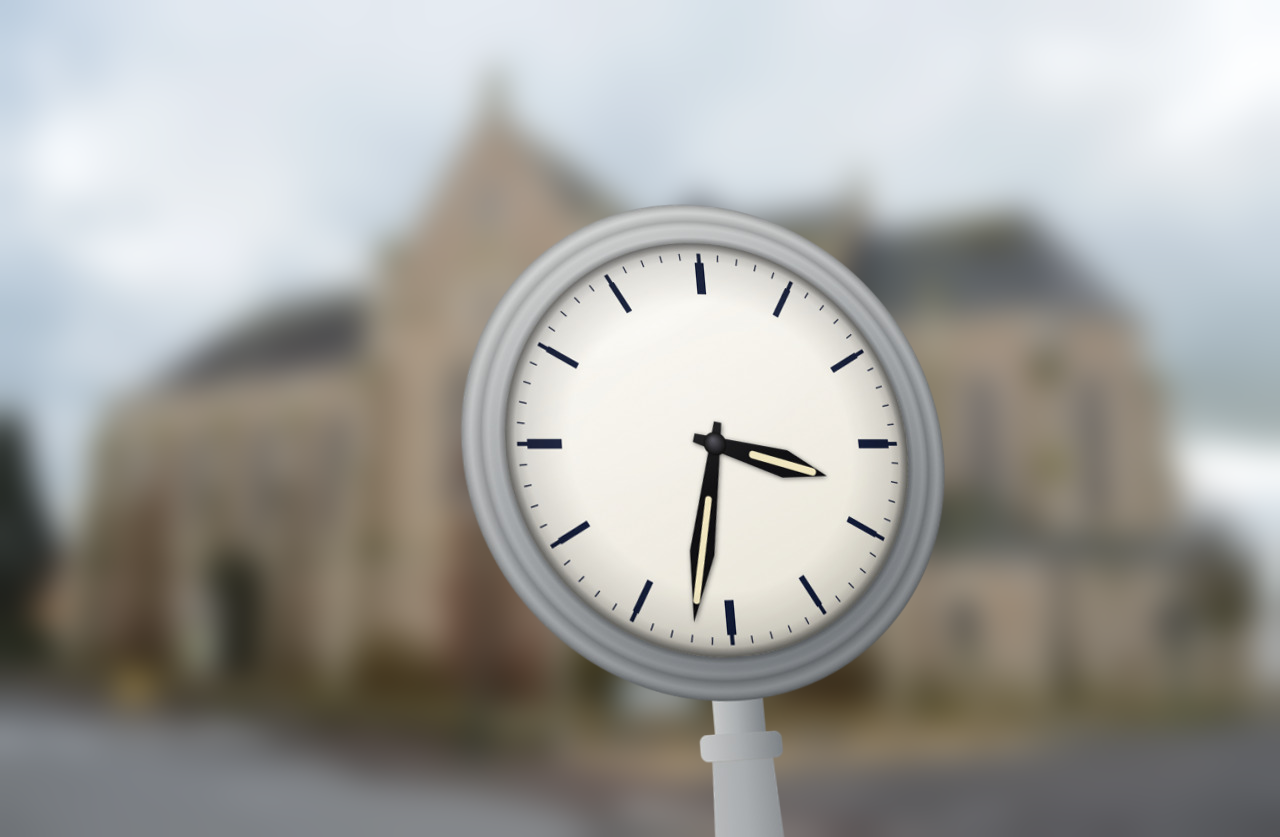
3:32
